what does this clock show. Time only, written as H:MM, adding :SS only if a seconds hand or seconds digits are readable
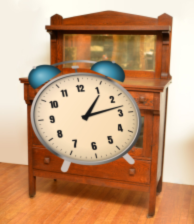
1:13
